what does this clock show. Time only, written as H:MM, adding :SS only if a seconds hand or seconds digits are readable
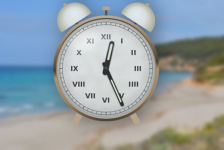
12:26
